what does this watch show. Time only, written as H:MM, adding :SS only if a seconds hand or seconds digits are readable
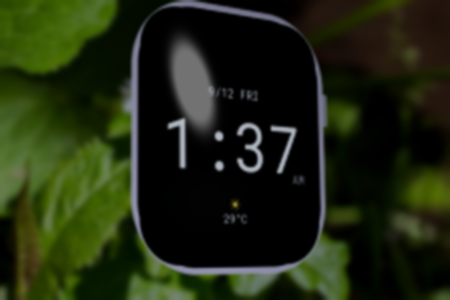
1:37
